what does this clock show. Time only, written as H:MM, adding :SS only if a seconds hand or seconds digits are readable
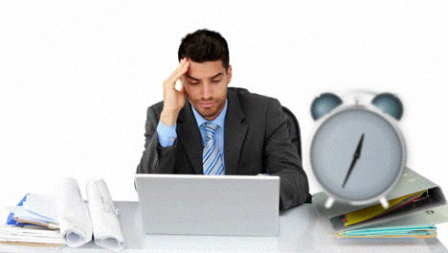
12:34
